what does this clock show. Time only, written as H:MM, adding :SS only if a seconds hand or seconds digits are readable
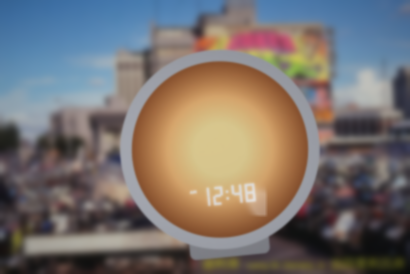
12:48
